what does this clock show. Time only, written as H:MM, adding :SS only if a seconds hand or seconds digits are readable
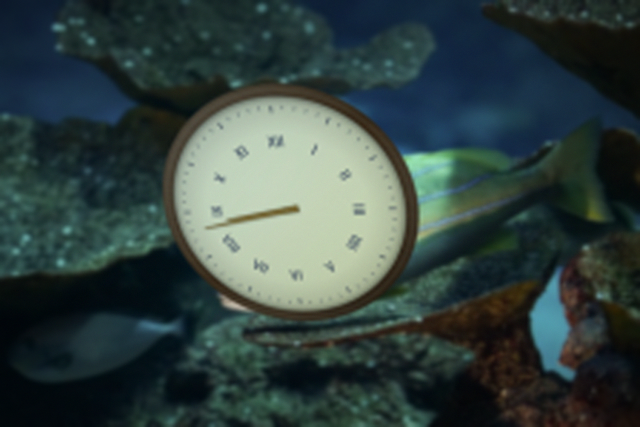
8:43
